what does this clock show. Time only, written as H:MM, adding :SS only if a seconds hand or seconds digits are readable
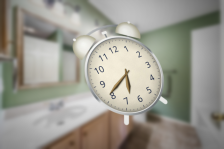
6:41
